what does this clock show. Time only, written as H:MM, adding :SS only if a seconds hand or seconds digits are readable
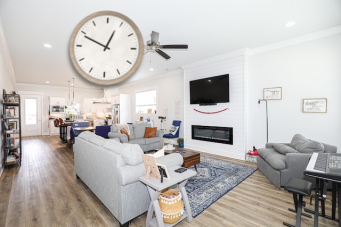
12:49
